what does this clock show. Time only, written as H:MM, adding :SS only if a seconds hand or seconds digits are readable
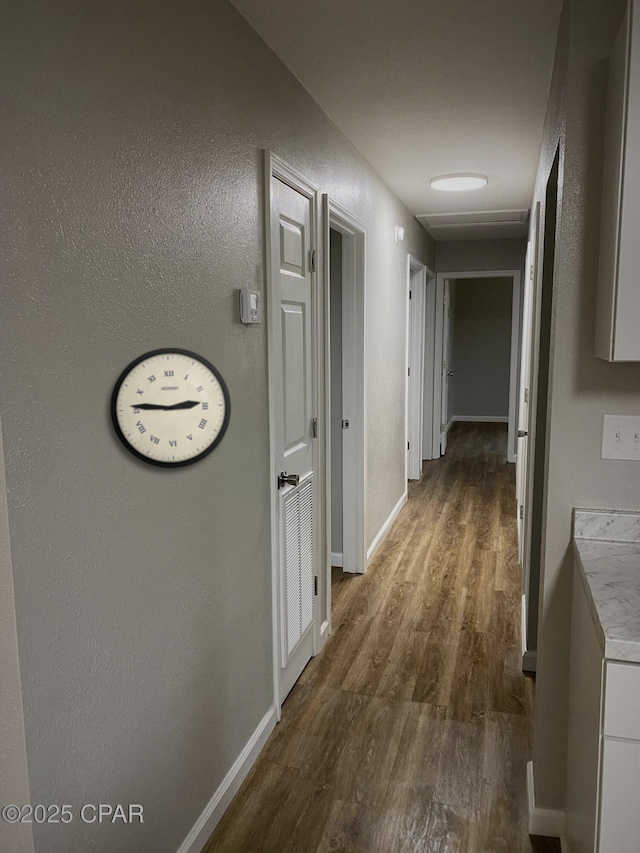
2:46
